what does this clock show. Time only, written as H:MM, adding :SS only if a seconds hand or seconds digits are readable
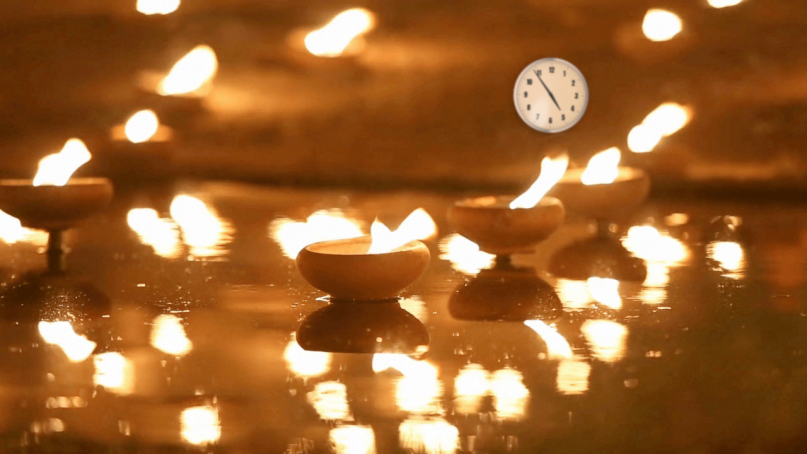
4:54
